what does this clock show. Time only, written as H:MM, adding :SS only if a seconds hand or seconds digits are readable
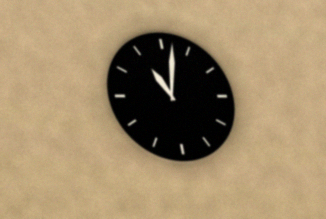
11:02
